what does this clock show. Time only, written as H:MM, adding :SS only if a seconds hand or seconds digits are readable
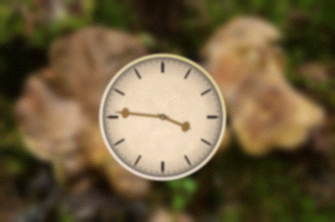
3:46
